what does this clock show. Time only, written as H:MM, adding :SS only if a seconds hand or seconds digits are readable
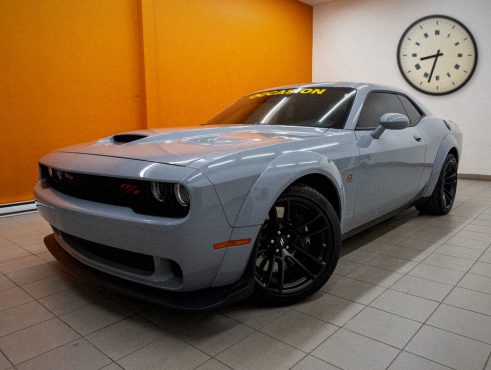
8:33
